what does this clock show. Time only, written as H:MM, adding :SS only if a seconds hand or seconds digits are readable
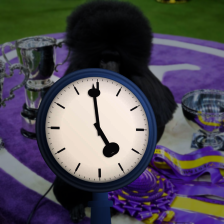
4:59
